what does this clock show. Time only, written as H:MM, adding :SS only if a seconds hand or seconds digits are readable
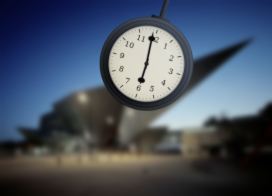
5:59
